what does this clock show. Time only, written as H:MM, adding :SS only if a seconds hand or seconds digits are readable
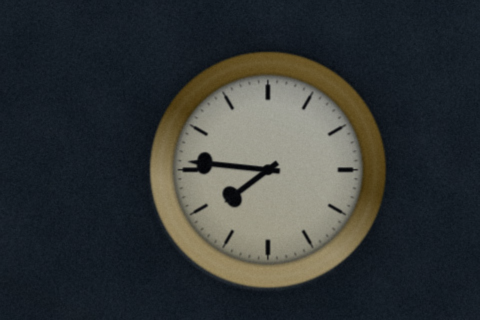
7:46
